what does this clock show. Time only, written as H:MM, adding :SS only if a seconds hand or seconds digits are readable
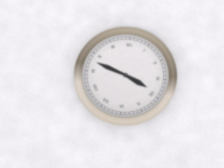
3:48
